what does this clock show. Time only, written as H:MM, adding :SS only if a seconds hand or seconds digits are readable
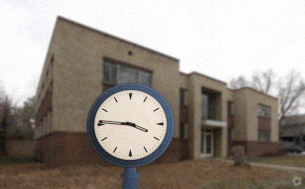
3:46
